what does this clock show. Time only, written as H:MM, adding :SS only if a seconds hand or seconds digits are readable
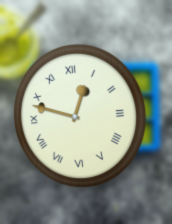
12:48
